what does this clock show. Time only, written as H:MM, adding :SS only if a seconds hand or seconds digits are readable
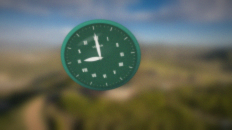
9:00
